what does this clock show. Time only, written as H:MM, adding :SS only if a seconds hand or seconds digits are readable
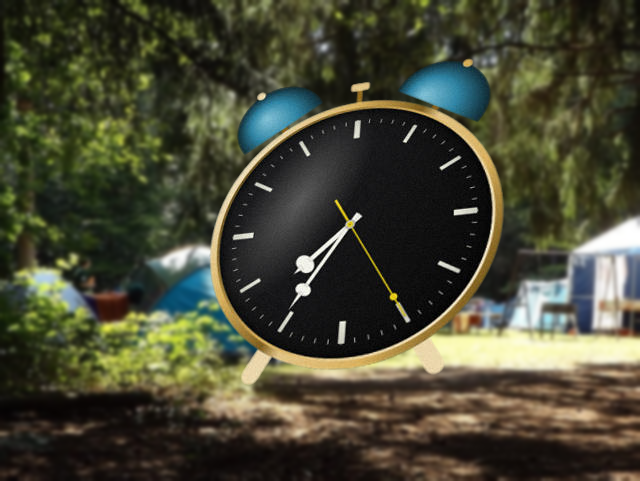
7:35:25
